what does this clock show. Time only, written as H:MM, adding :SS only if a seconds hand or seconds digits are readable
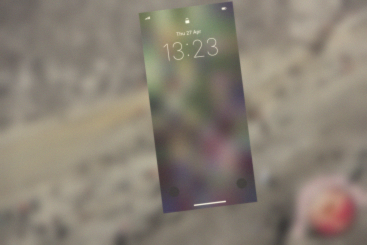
13:23
